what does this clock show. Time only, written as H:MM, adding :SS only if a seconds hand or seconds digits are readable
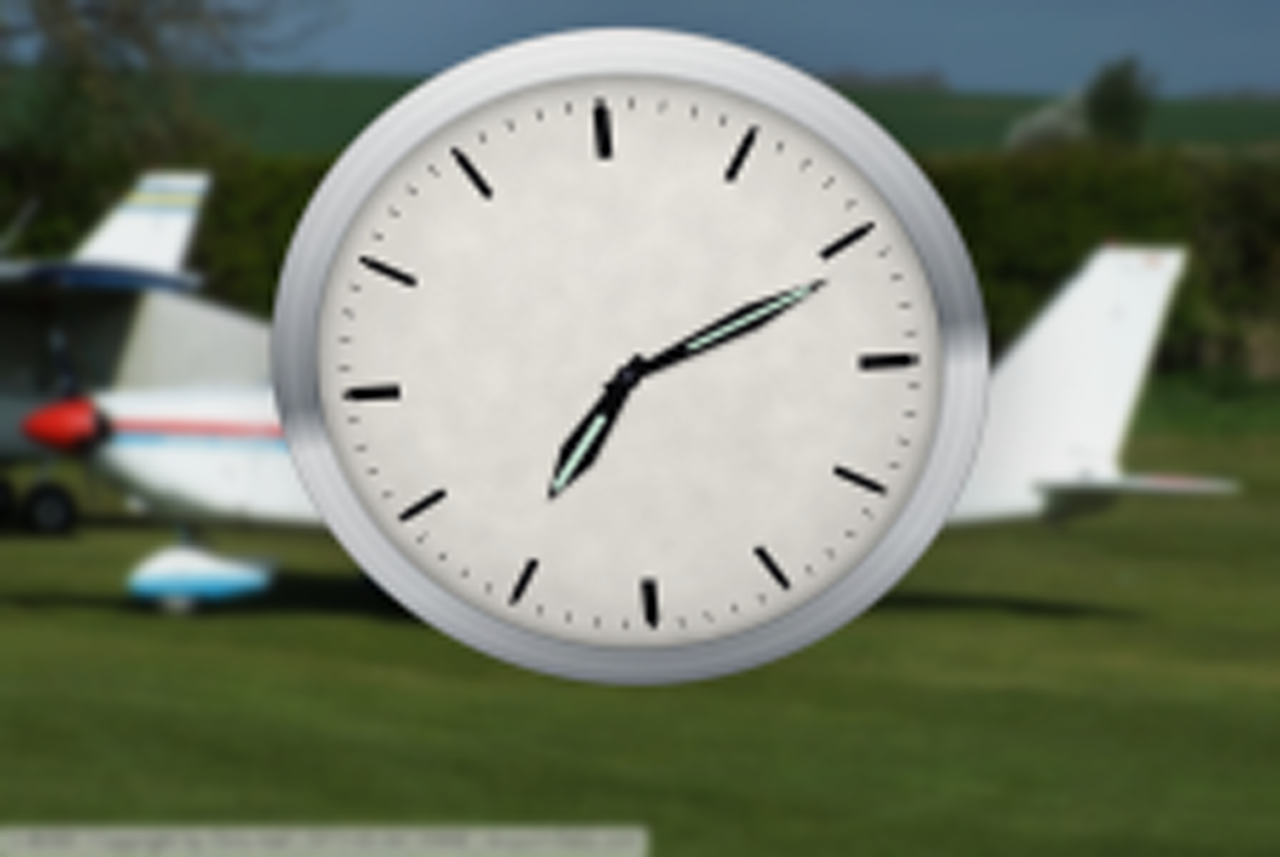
7:11
